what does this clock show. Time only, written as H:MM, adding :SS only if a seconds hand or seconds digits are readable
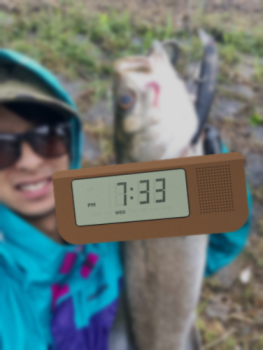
7:33
